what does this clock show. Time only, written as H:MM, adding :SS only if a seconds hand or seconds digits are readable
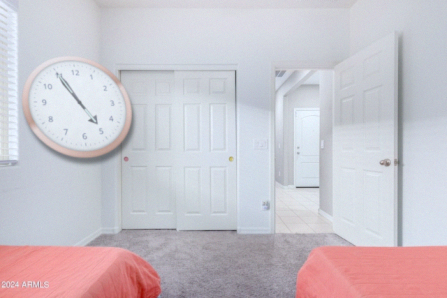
4:55
